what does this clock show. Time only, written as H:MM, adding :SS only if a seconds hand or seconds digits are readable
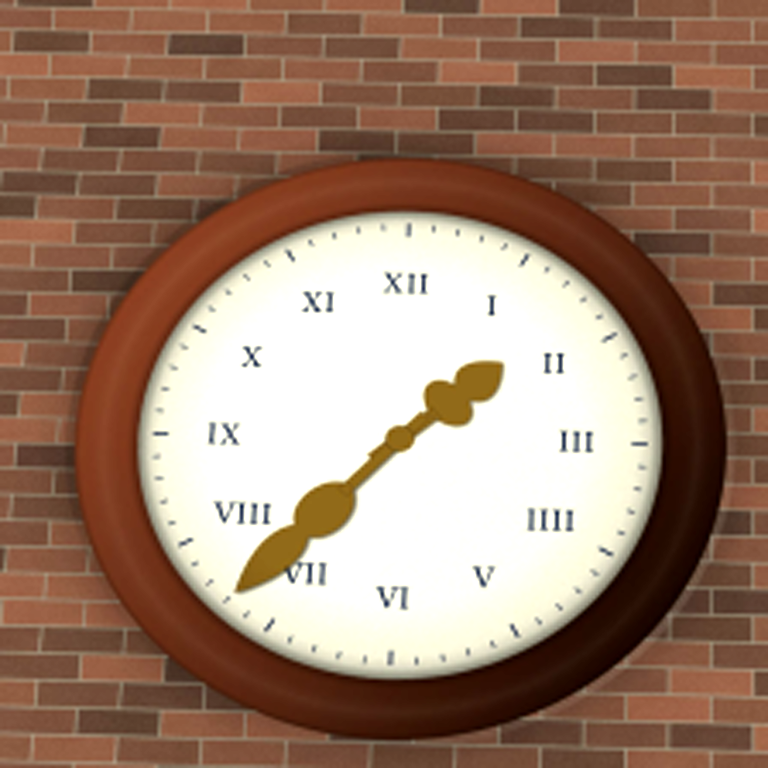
1:37
